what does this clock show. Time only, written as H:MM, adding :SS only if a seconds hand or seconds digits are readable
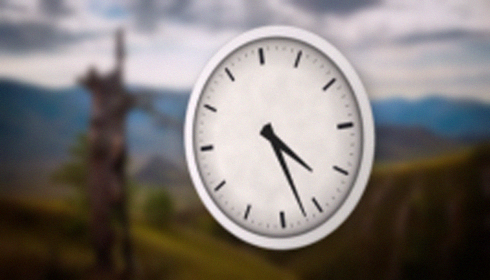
4:27
